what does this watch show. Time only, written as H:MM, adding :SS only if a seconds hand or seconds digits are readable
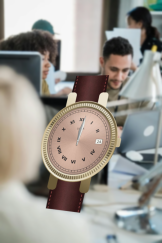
12:01
